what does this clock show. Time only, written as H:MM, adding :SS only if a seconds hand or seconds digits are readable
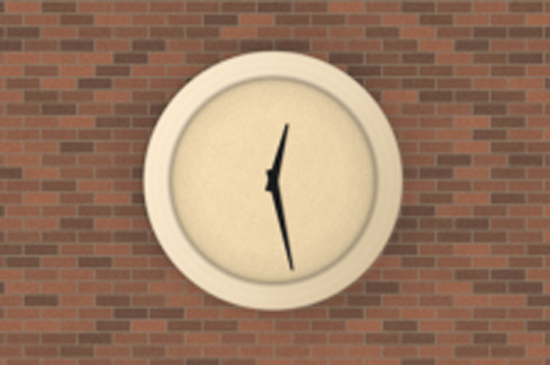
12:28
